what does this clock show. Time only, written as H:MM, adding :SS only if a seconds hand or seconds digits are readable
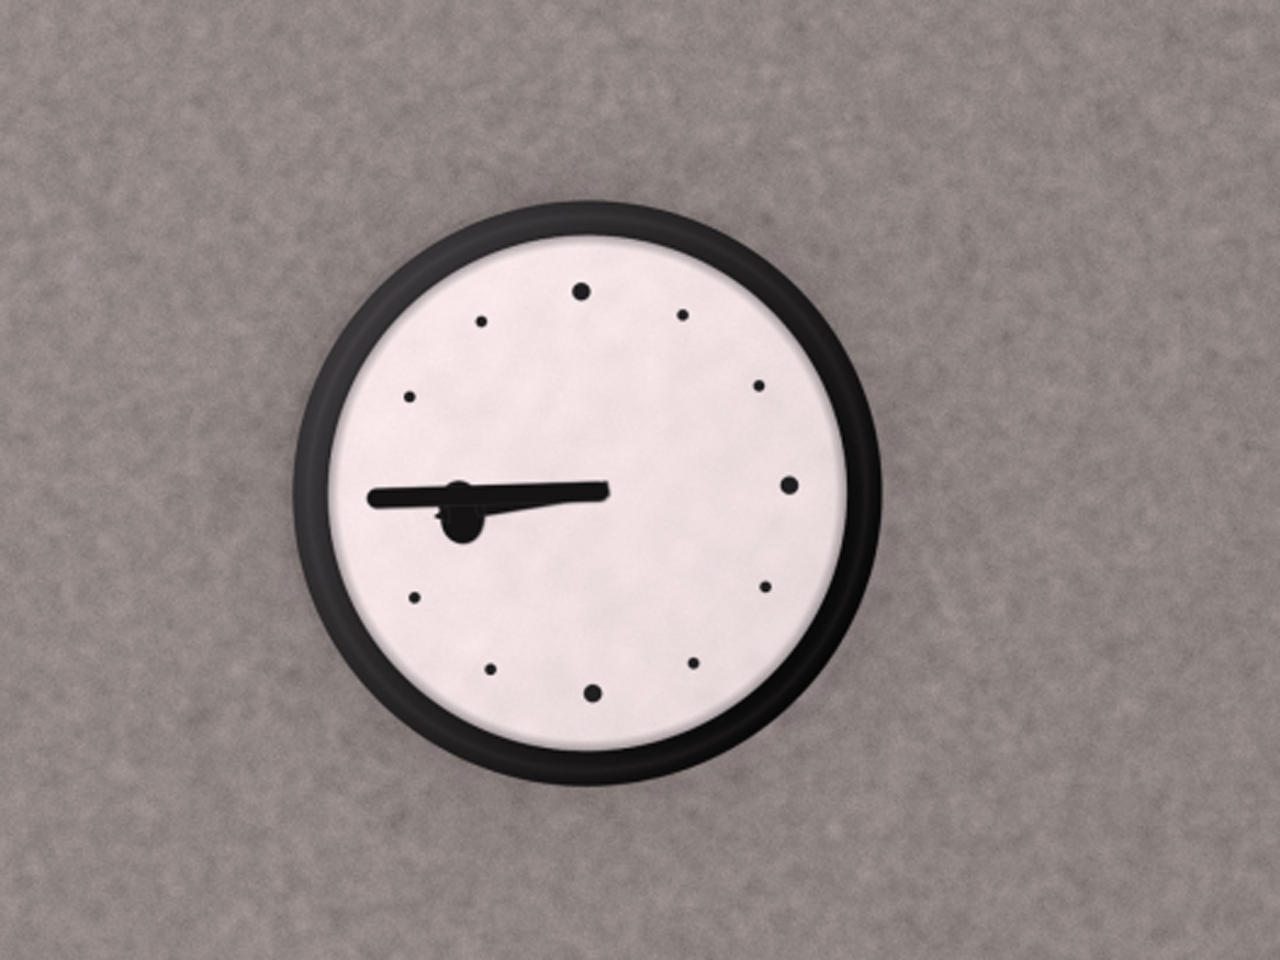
8:45
